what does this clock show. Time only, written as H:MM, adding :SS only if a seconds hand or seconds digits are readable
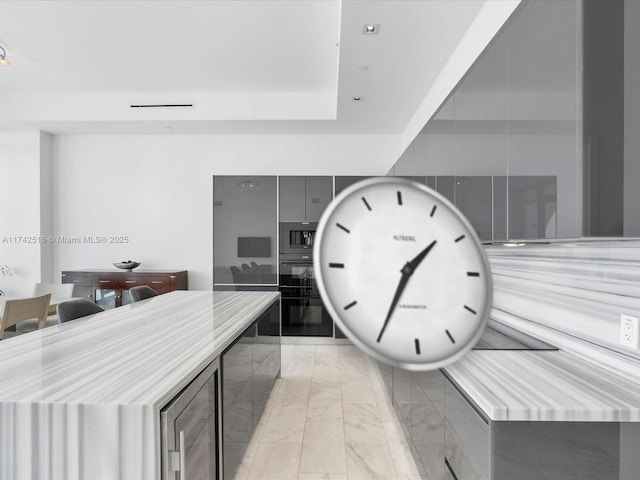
1:35
